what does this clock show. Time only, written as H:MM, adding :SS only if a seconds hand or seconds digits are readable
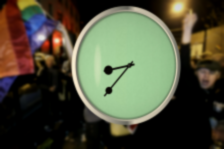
8:37
